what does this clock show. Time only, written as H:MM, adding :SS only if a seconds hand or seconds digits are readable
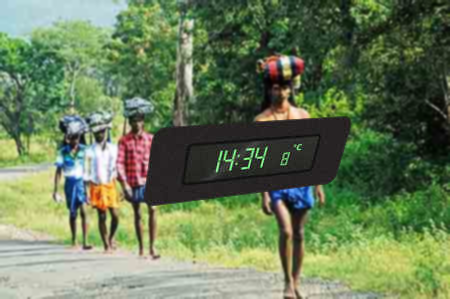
14:34
